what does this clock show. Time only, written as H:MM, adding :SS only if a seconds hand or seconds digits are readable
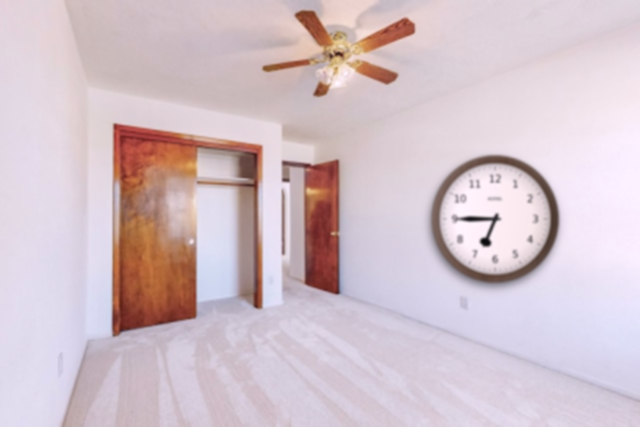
6:45
